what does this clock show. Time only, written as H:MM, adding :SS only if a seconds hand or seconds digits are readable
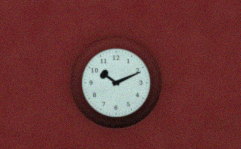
10:11
